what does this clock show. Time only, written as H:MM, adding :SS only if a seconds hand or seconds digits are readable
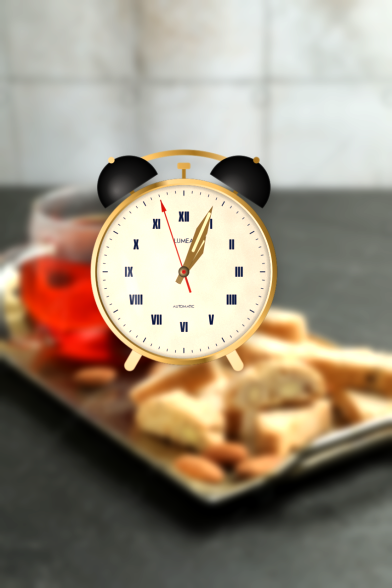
1:03:57
